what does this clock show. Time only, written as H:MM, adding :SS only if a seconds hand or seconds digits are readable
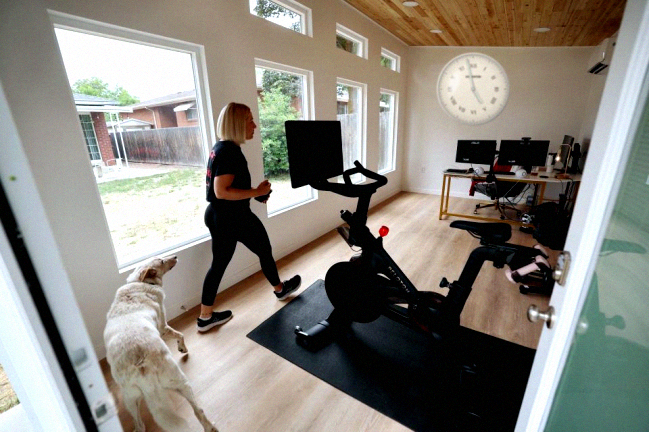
4:58
